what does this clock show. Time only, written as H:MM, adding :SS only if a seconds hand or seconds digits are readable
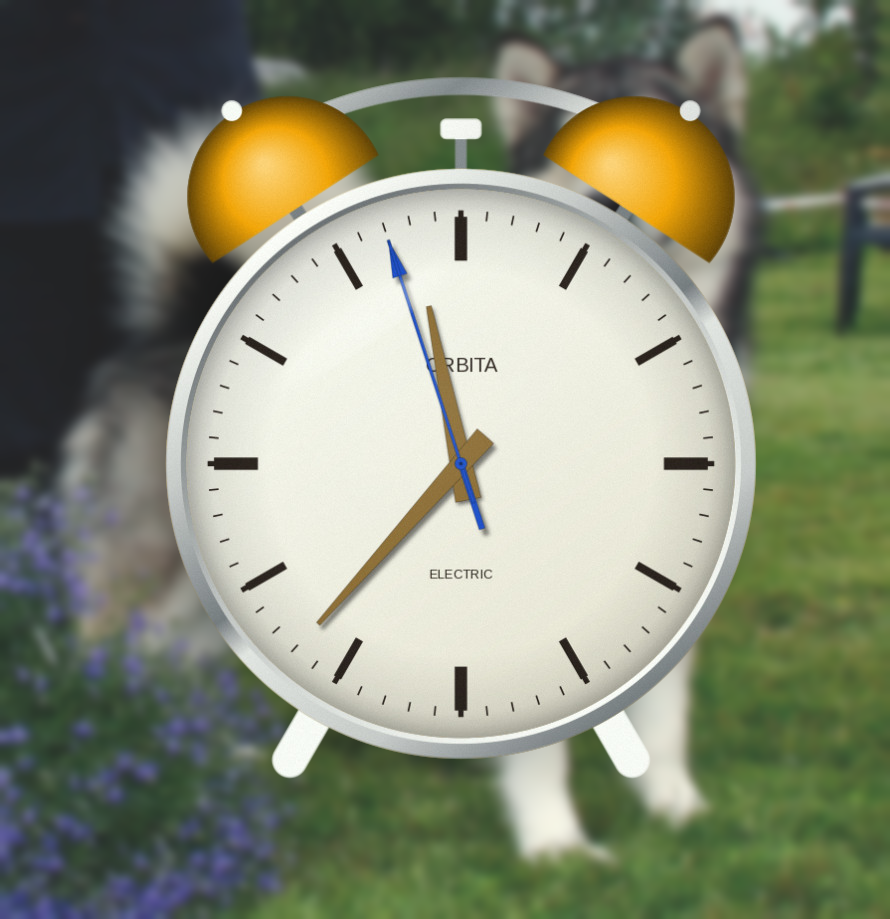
11:36:57
